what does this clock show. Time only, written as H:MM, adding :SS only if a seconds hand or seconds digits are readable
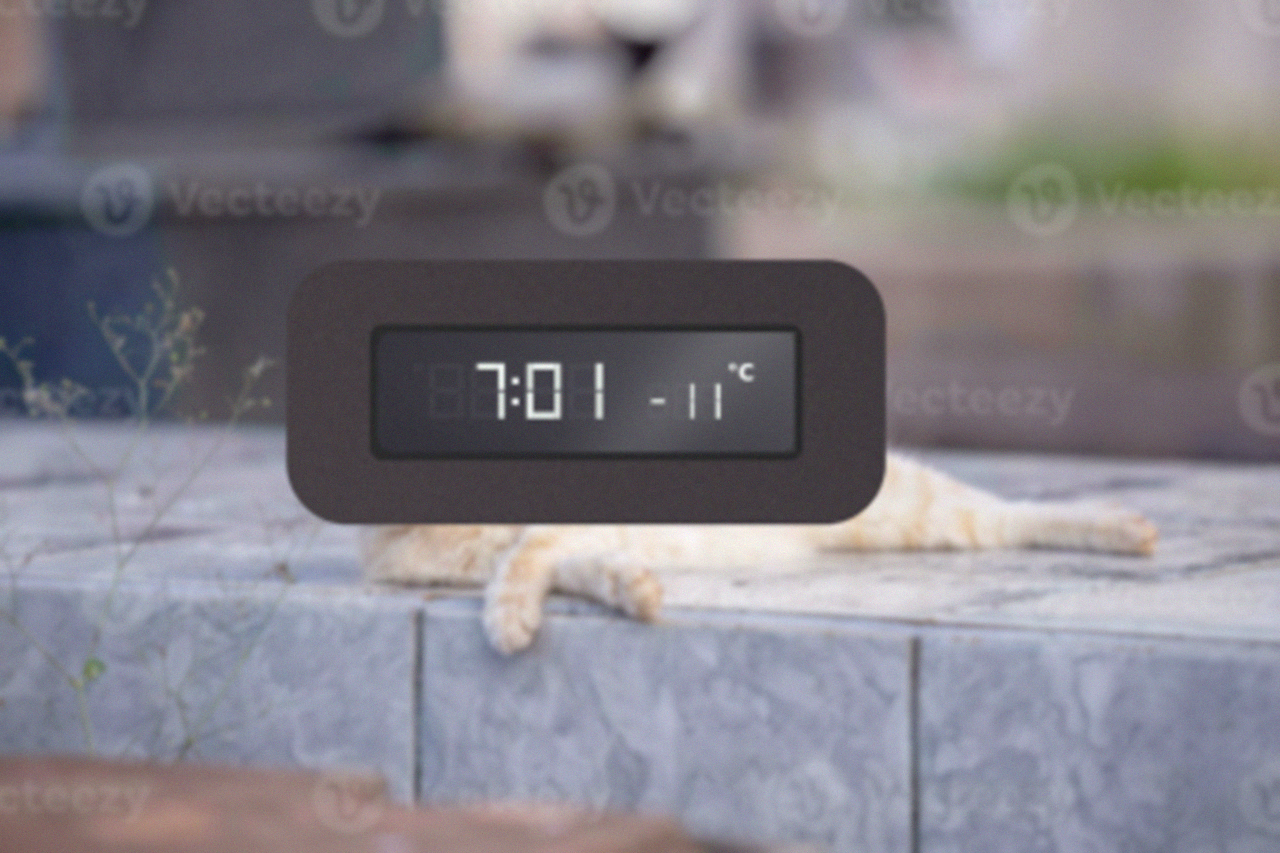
7:01
